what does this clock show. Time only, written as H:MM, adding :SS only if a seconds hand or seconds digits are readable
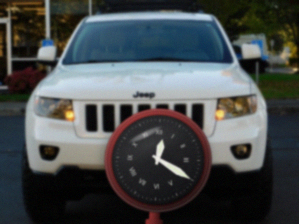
12:20
